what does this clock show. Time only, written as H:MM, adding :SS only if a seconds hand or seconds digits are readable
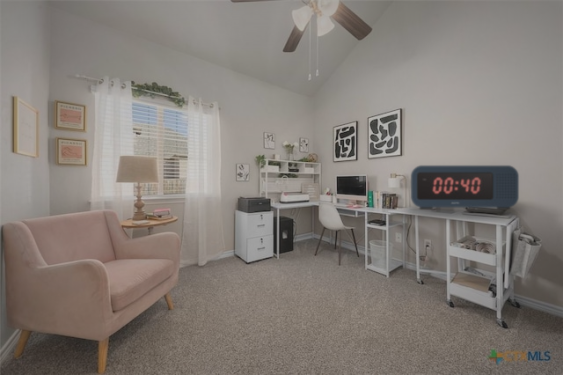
0:40
